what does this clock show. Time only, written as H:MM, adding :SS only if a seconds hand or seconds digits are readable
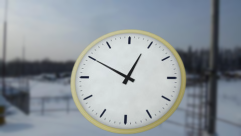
12:50
